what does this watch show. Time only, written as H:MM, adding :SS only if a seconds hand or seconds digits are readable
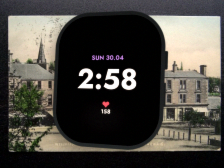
2:58
